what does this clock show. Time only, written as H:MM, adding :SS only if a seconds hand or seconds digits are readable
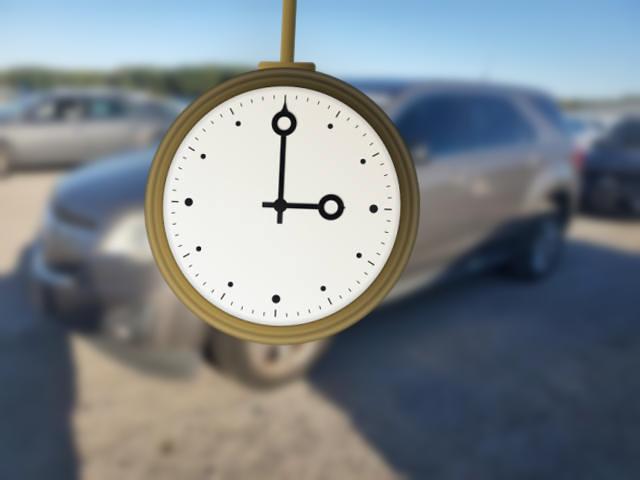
3:00
